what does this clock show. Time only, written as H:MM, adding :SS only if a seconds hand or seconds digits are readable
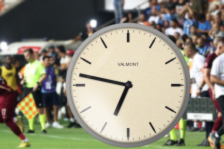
6:47
